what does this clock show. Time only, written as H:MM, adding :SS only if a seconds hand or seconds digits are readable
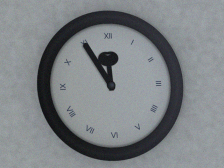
11:55
